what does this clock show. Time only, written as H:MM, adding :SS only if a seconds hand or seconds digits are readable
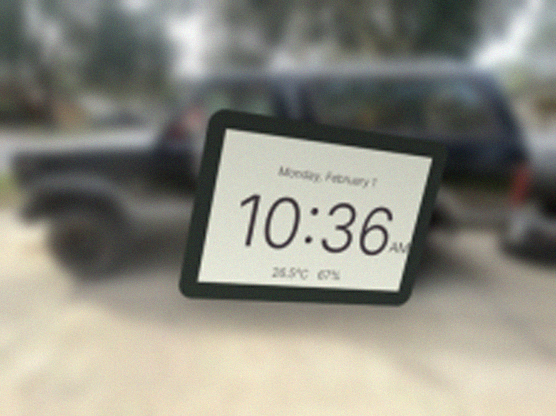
10:36
